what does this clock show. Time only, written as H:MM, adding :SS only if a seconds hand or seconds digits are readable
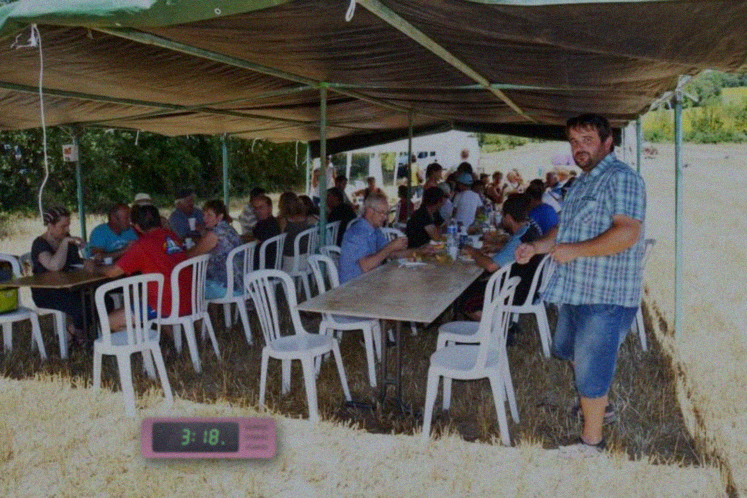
3:18
